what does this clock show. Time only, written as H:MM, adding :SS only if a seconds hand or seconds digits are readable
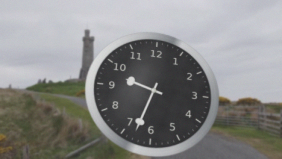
9:33
